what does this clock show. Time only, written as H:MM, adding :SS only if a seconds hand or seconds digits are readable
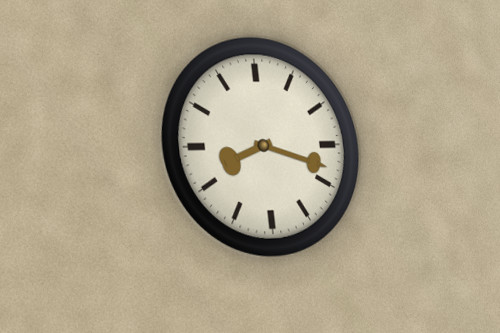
8:18
